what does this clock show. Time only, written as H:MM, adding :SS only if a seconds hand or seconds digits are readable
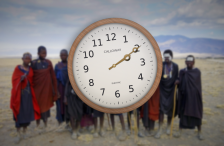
2:10
